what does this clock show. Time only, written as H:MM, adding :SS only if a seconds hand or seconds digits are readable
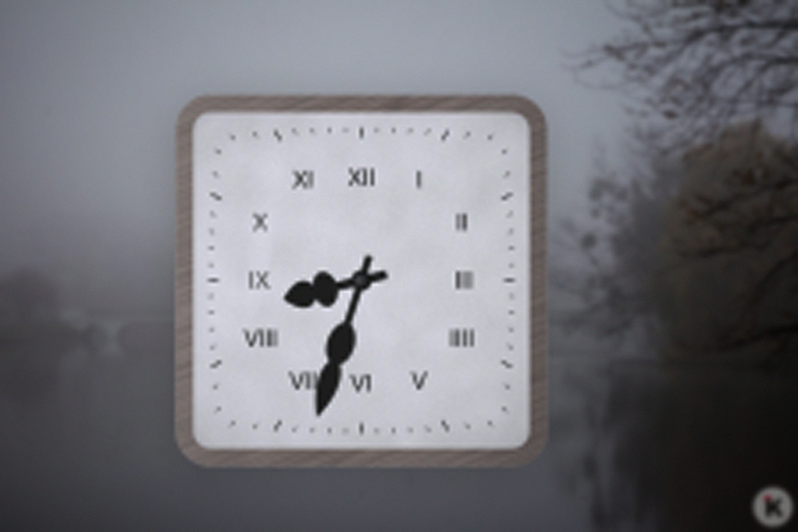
8:33
